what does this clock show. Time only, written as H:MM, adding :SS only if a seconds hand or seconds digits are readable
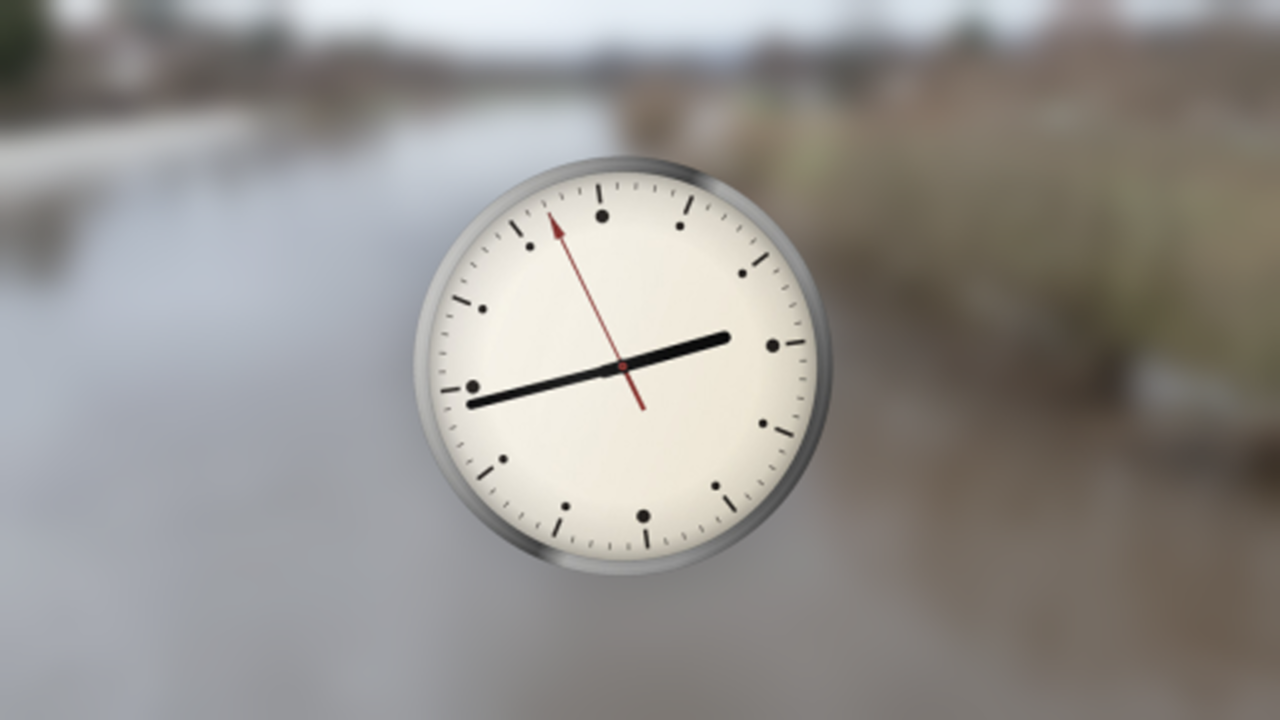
2:43:57
